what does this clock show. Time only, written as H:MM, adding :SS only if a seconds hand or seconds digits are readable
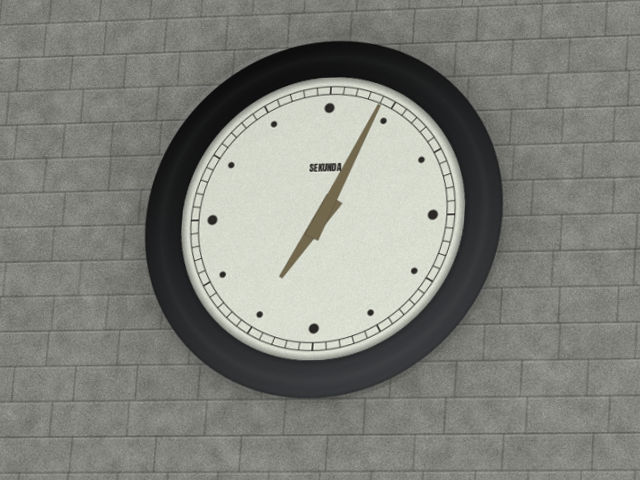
7:04
